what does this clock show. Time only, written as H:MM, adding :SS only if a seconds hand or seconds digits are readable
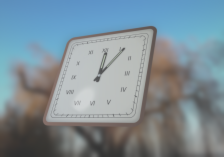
12:06
